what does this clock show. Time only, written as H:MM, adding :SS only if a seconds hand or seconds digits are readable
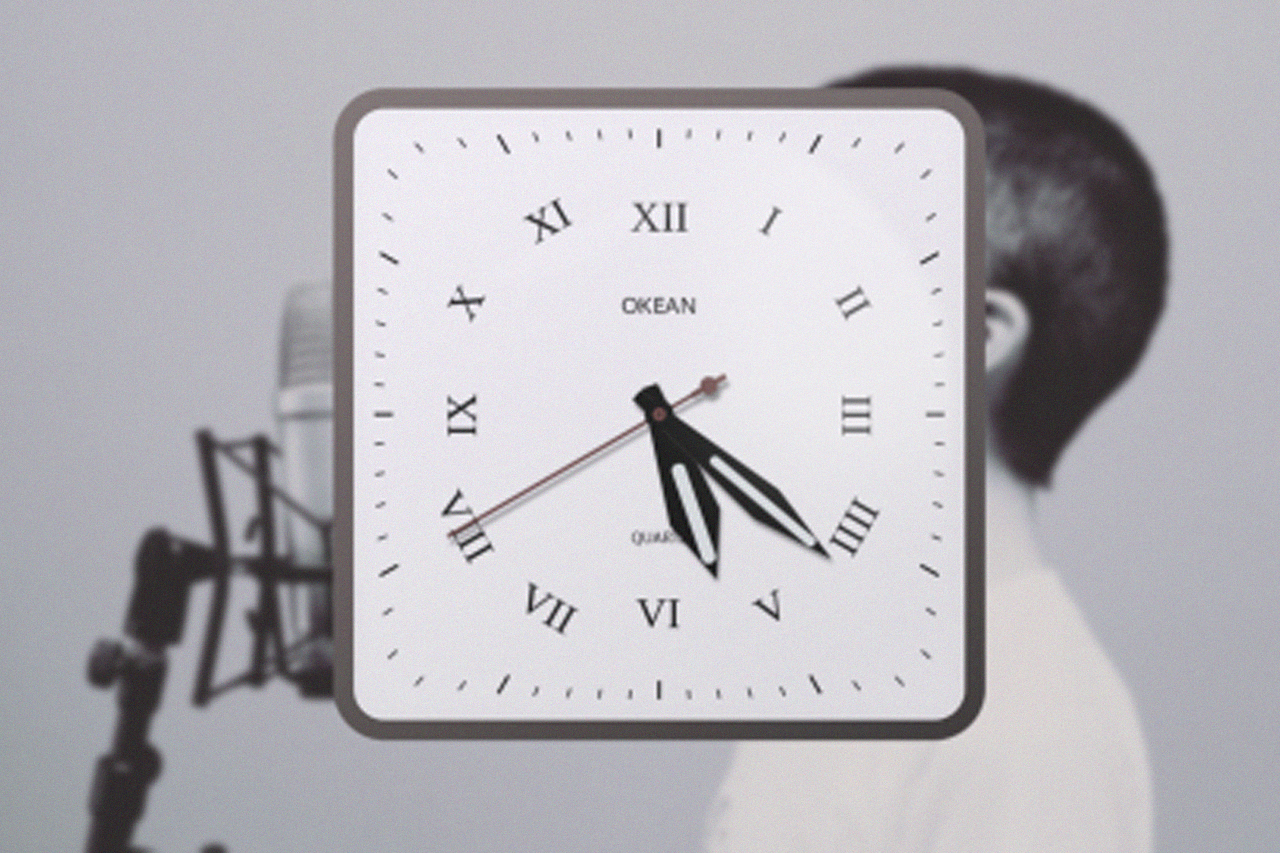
5:21:40
